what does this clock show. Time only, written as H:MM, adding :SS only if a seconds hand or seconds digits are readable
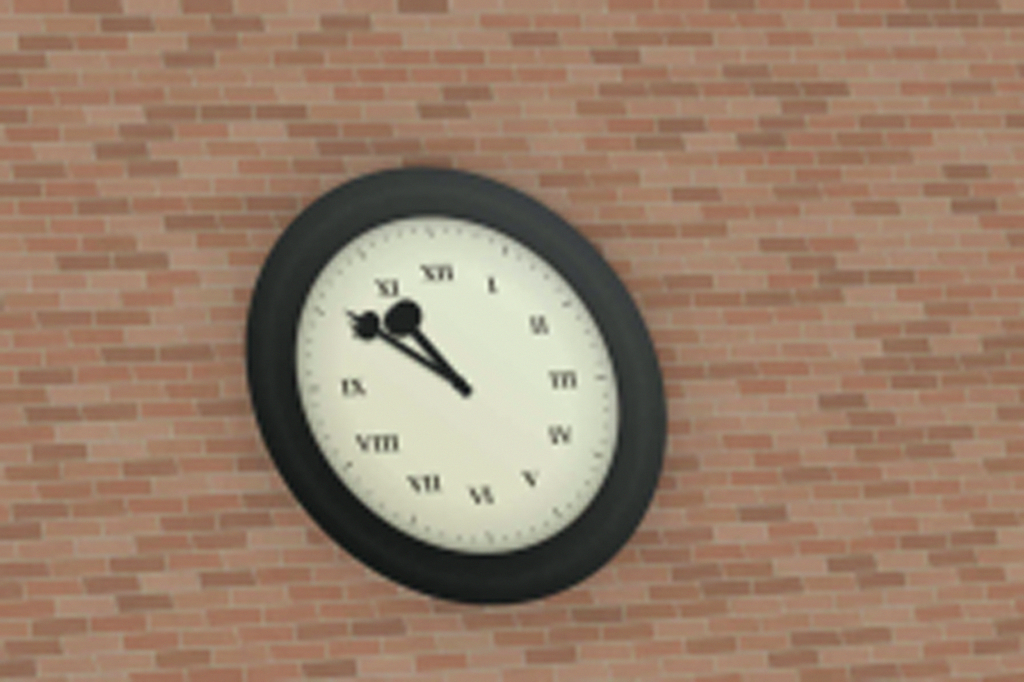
10:51
